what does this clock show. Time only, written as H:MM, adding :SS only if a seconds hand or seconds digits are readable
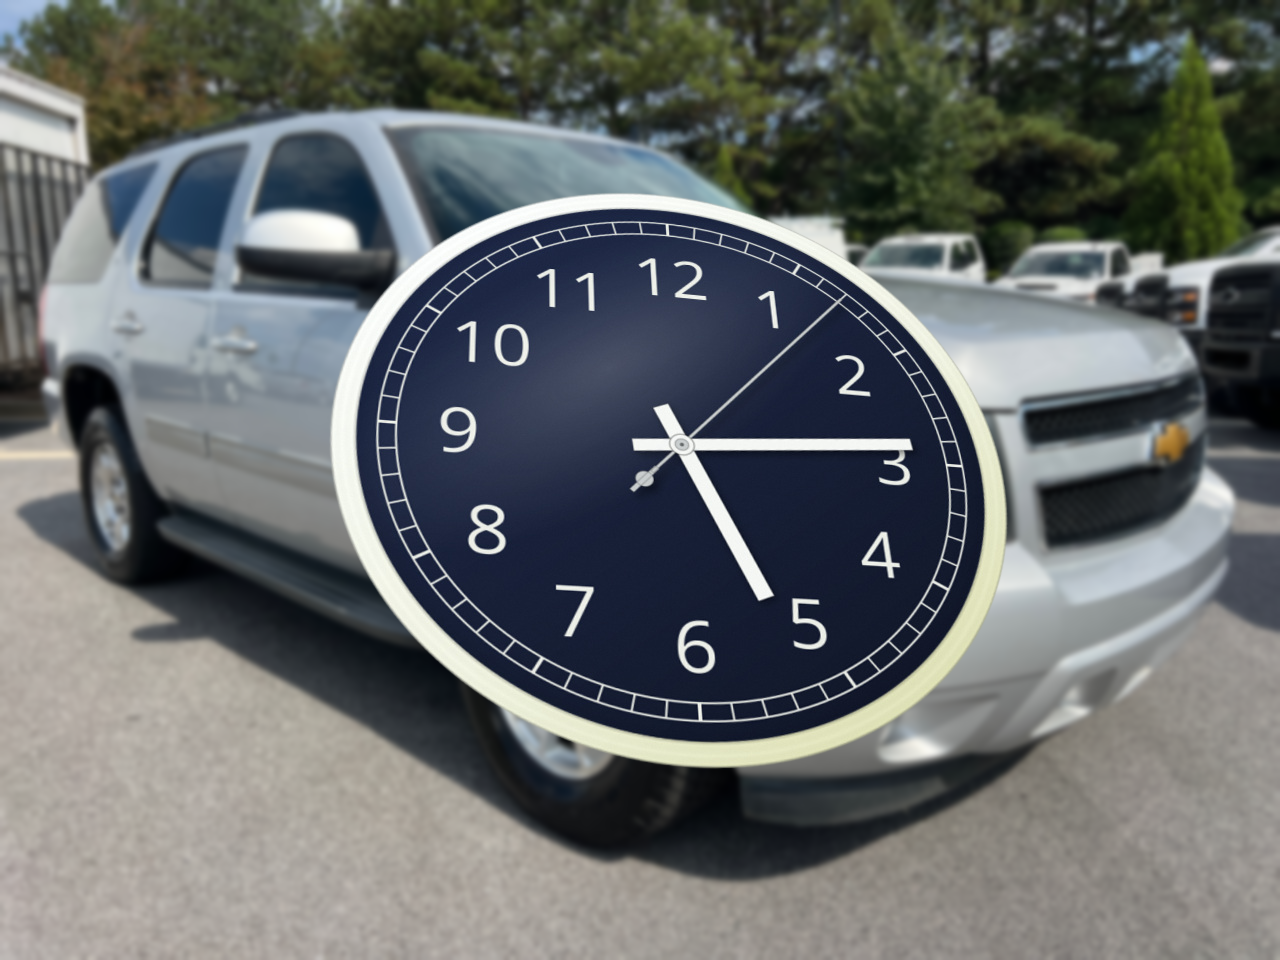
5:14:07
